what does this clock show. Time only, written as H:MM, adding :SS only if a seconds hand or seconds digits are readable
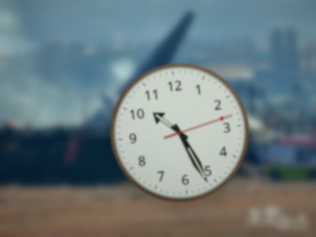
10:26:13
